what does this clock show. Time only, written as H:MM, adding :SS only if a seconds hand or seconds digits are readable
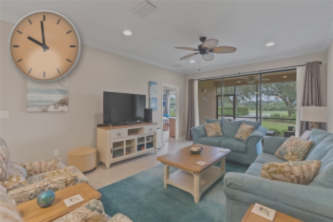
9:59
